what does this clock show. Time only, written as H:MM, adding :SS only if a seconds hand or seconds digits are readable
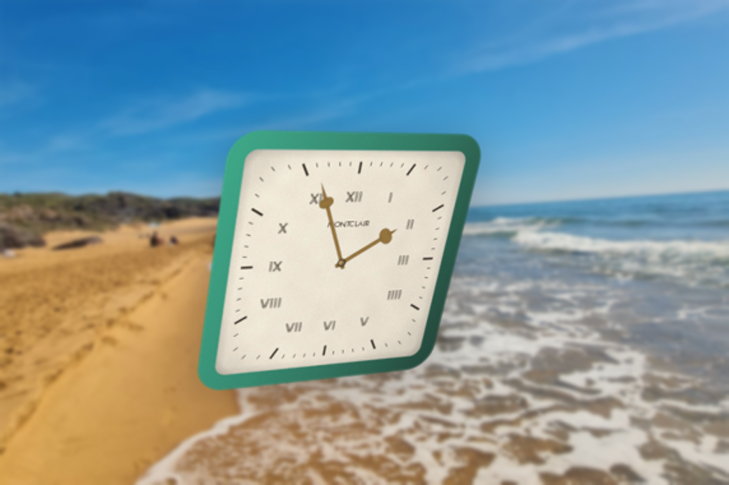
1:56
